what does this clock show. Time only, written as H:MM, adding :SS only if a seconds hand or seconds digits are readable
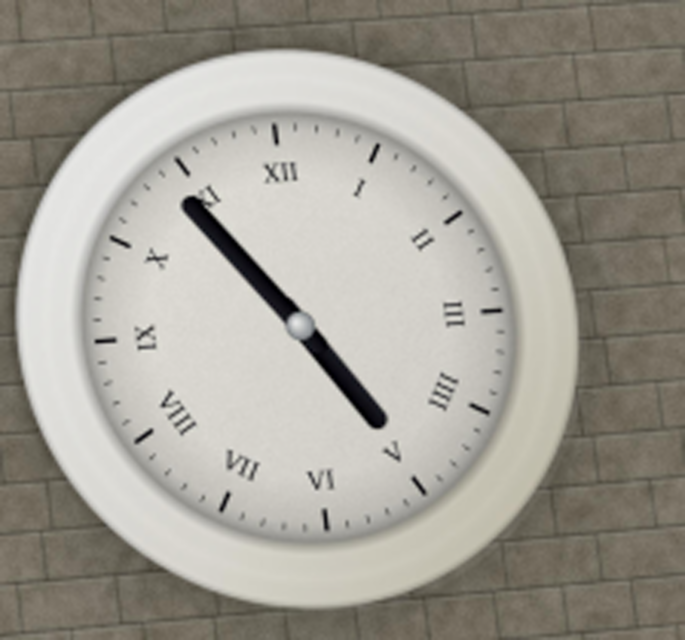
4:54
